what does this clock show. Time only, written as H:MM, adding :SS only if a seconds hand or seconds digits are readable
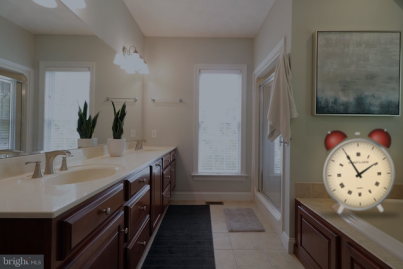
1:55
